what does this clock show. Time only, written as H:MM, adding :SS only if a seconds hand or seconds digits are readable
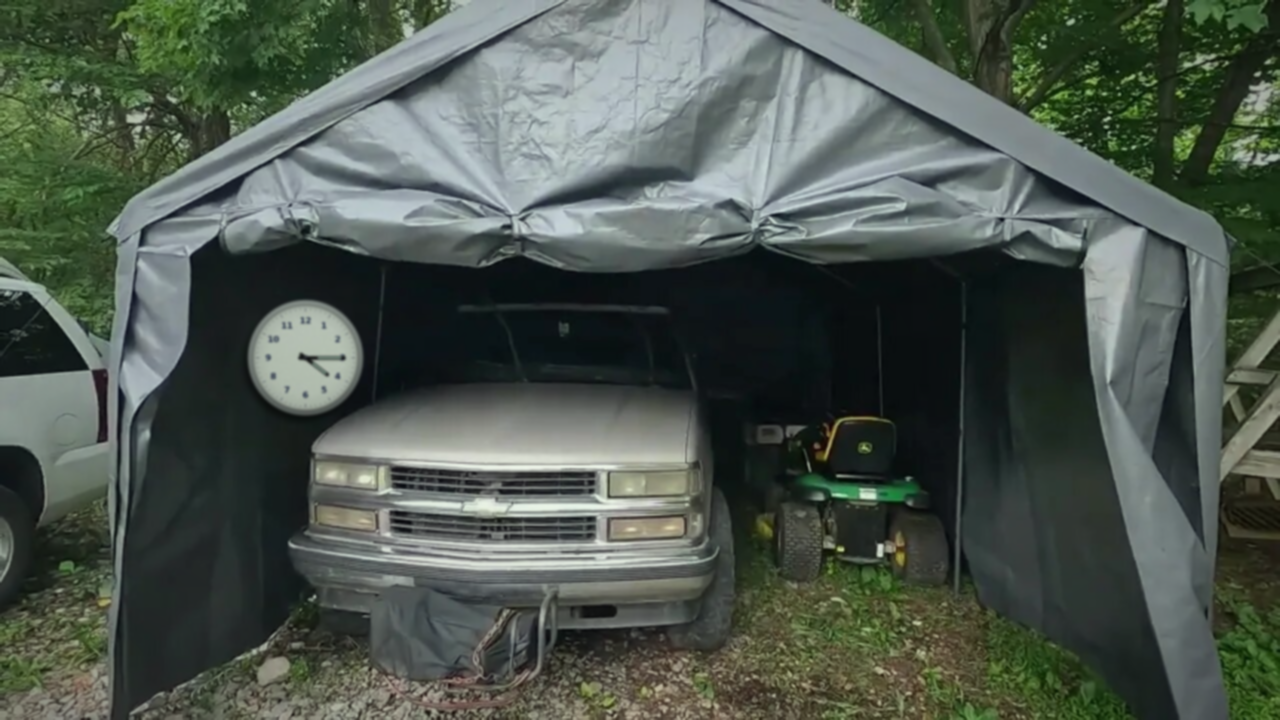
4:15
